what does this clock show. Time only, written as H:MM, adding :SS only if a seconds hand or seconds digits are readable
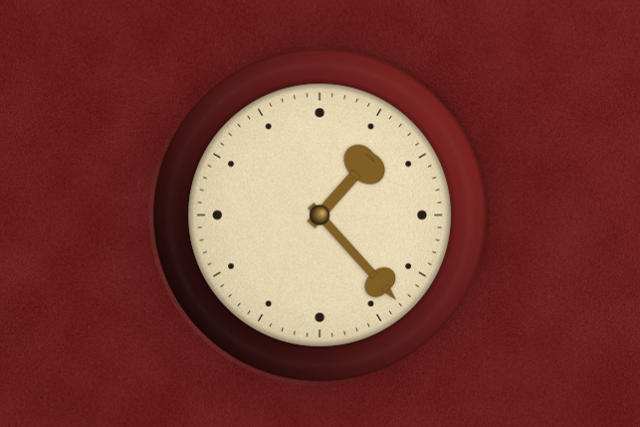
1:23
